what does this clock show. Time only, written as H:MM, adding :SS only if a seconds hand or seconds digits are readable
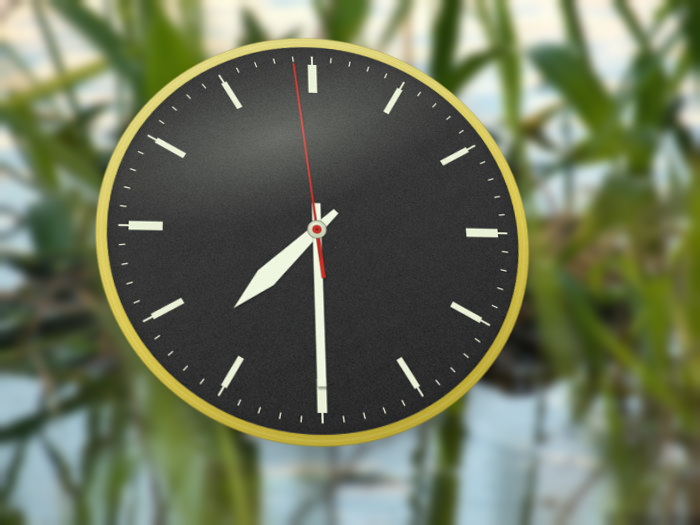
7:29:59
